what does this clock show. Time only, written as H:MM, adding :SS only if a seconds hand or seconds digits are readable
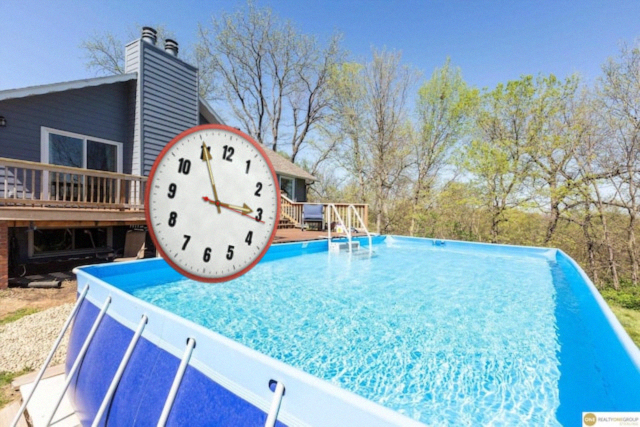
2:55:16
